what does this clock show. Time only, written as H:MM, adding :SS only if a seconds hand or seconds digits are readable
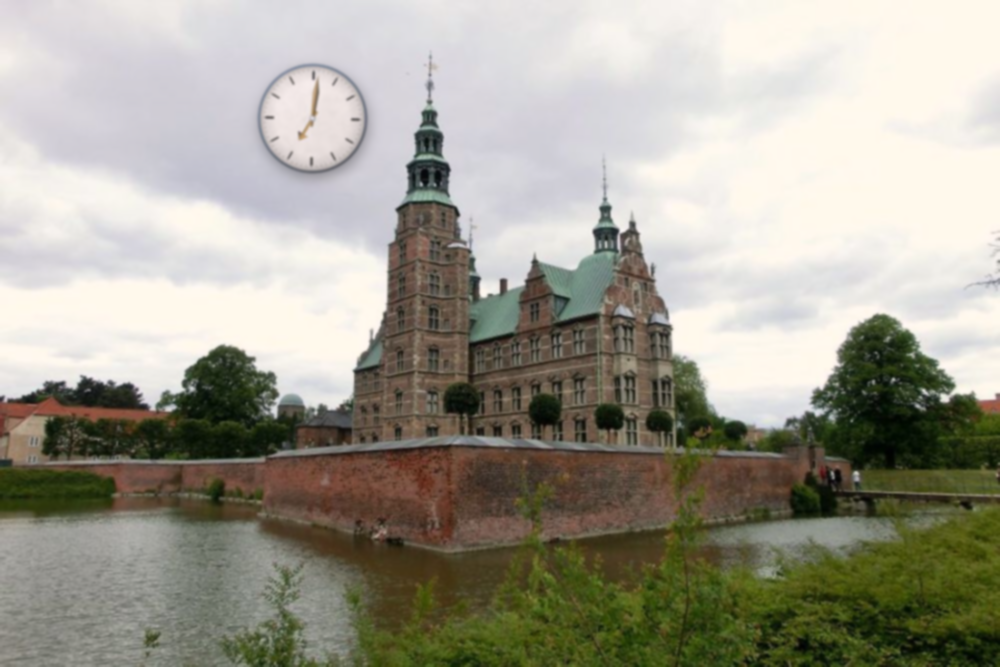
7:01
